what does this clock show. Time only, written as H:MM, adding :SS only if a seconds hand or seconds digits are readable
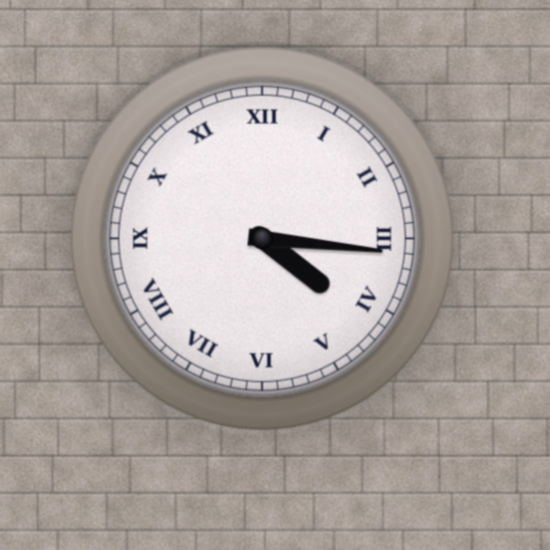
4:16
